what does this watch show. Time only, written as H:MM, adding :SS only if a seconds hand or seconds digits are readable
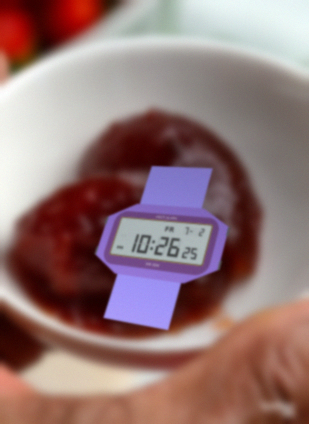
10:26
